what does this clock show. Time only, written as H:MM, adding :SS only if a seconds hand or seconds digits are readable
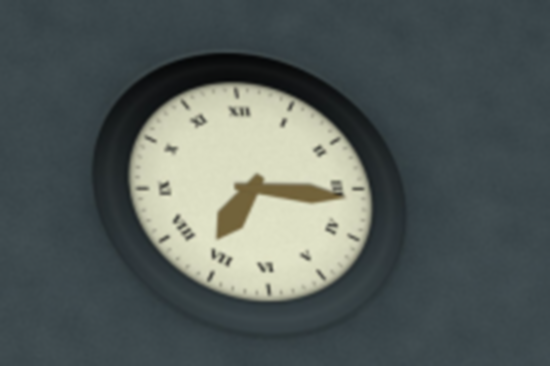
7:16
